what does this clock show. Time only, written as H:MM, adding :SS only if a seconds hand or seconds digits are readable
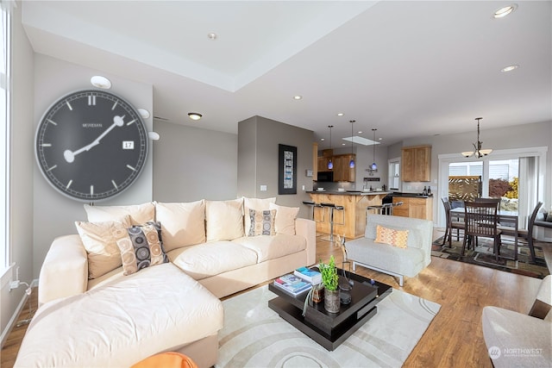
8:08
